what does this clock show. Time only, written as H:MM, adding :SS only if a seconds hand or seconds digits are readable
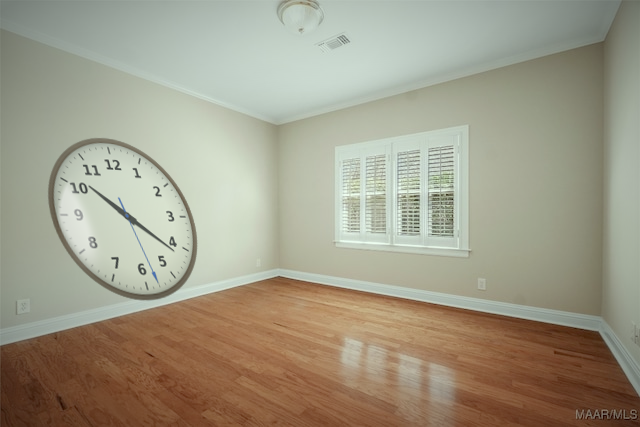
10:21:28
